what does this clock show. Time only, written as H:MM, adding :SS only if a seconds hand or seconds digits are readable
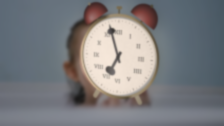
6:57
